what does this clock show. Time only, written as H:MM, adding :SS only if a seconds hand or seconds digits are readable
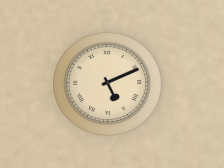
5:11
